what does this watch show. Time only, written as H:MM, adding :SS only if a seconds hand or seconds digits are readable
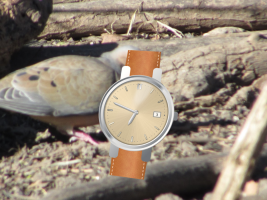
6:48
